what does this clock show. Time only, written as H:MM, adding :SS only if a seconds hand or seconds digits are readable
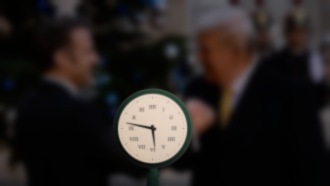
5:47
